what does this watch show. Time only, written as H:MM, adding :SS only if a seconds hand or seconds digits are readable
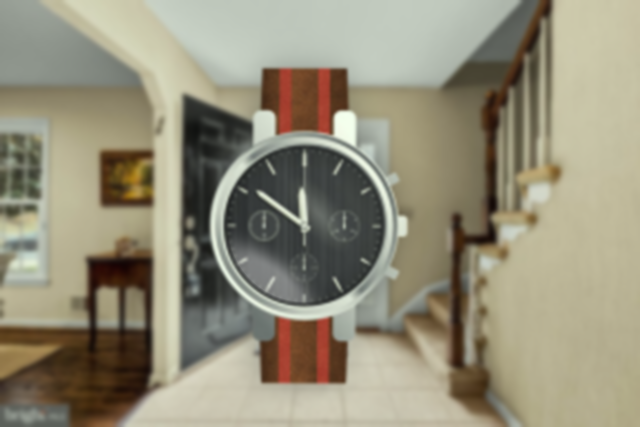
11:51
